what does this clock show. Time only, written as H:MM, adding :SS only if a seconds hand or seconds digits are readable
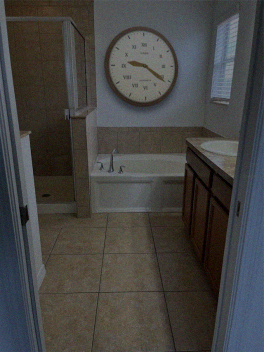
9:21
